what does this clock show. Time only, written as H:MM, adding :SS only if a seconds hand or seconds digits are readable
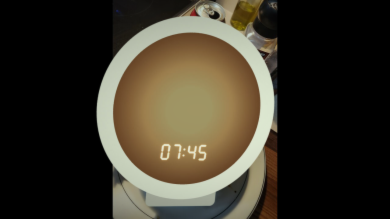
7:45
